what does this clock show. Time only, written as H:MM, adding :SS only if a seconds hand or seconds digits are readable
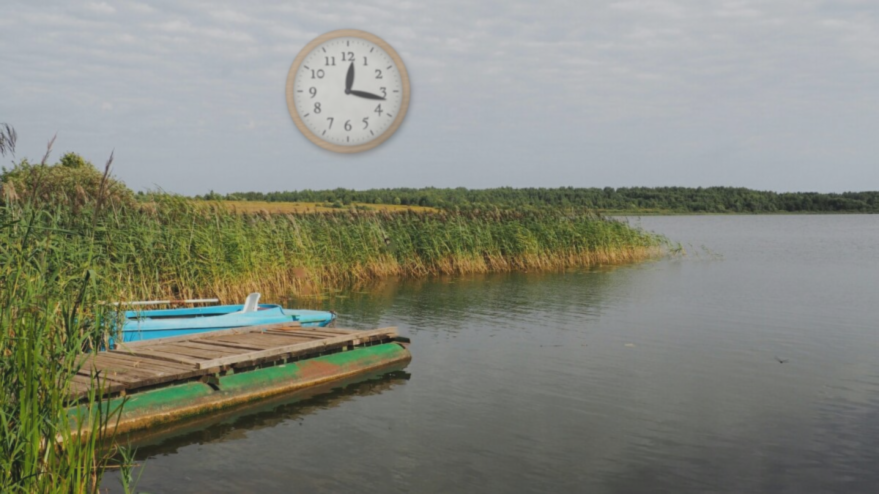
12:17
